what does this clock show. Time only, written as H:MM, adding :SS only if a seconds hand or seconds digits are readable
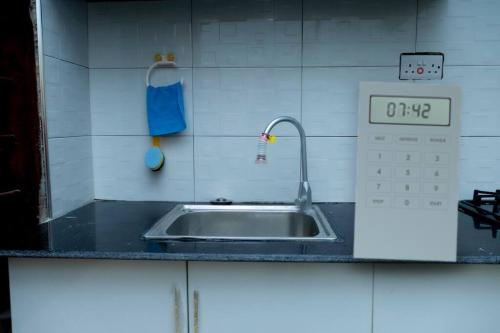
7:42
